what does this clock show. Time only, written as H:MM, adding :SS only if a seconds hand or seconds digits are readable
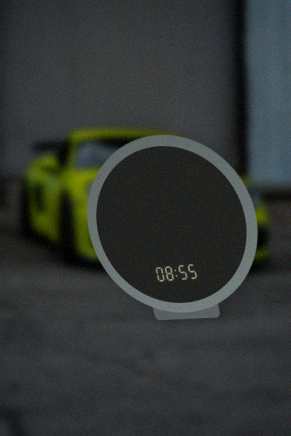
8:55
